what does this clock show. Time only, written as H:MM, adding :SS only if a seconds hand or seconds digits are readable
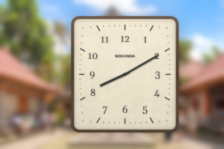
8:10
